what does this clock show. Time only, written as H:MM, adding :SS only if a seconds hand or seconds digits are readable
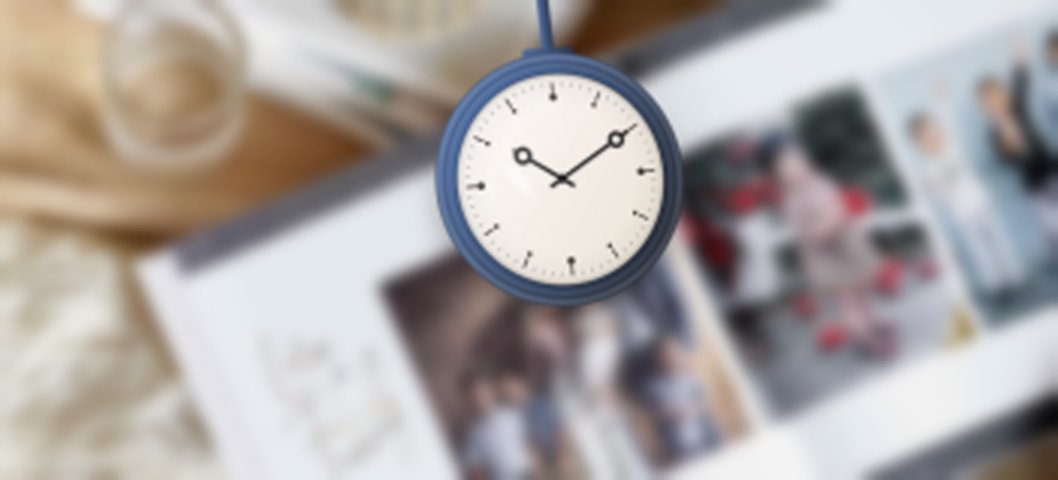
10:10
